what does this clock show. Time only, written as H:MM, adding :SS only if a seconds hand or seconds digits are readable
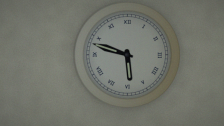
5:48
